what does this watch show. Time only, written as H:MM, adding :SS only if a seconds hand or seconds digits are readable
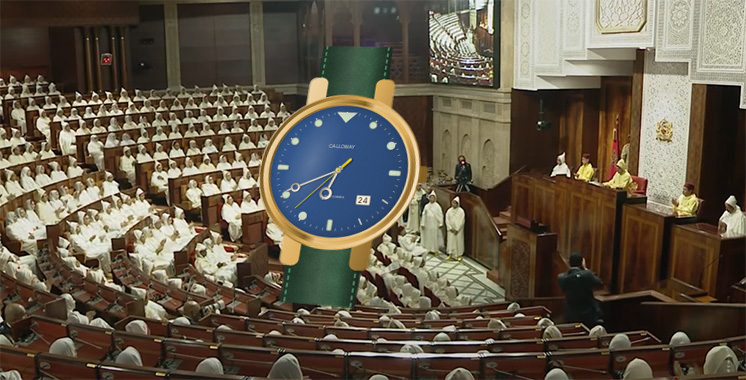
6:40:37
